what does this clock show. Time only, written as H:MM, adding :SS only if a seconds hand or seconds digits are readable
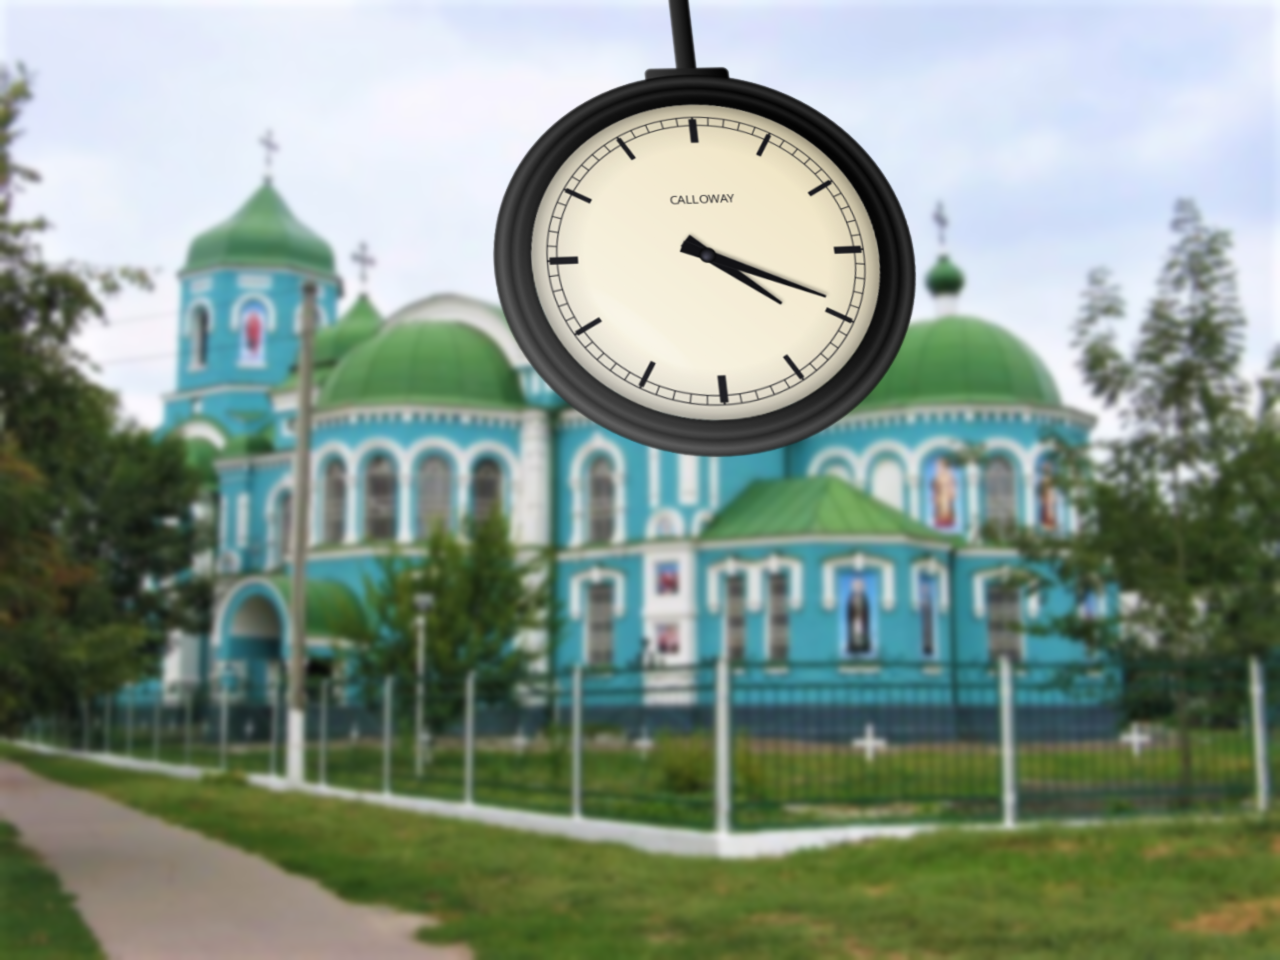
4:19
